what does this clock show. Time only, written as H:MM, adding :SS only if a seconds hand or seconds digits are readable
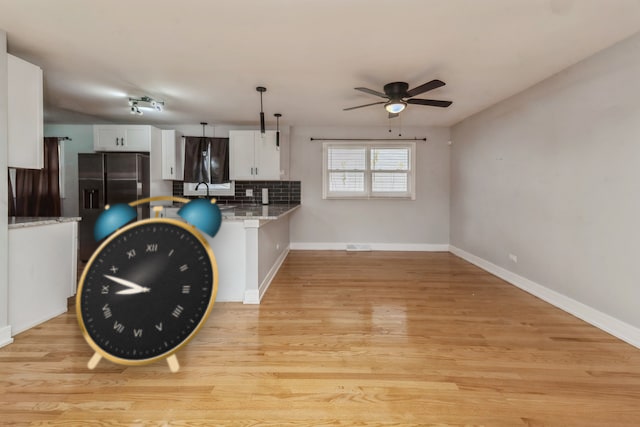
8:48
